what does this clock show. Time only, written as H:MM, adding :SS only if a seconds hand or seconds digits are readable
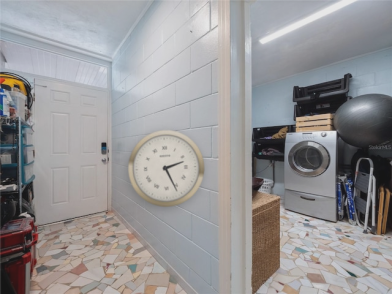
2:26
